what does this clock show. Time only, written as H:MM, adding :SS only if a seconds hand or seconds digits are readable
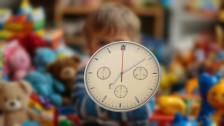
7:09
